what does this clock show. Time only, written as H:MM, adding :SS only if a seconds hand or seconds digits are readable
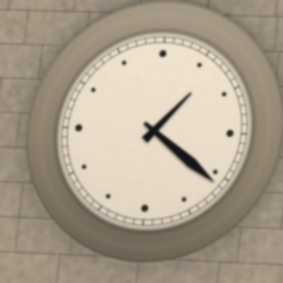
1:21
